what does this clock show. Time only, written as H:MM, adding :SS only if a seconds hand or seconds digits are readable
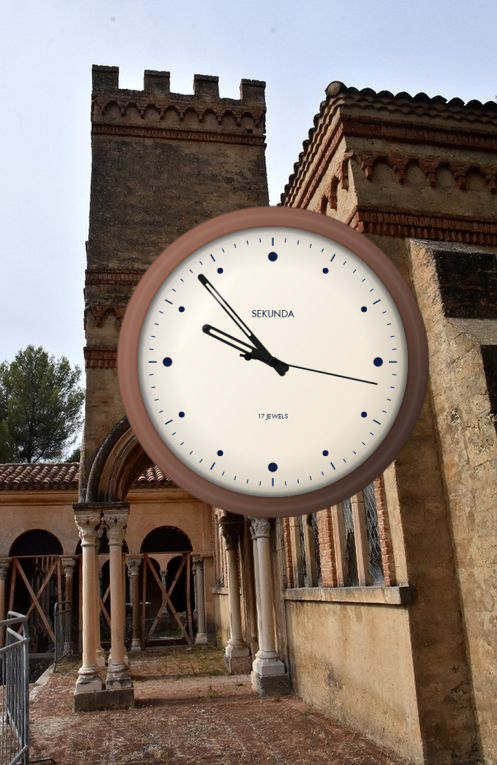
9:53:17
